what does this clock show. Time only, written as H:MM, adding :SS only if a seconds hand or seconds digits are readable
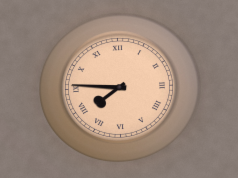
7:46
